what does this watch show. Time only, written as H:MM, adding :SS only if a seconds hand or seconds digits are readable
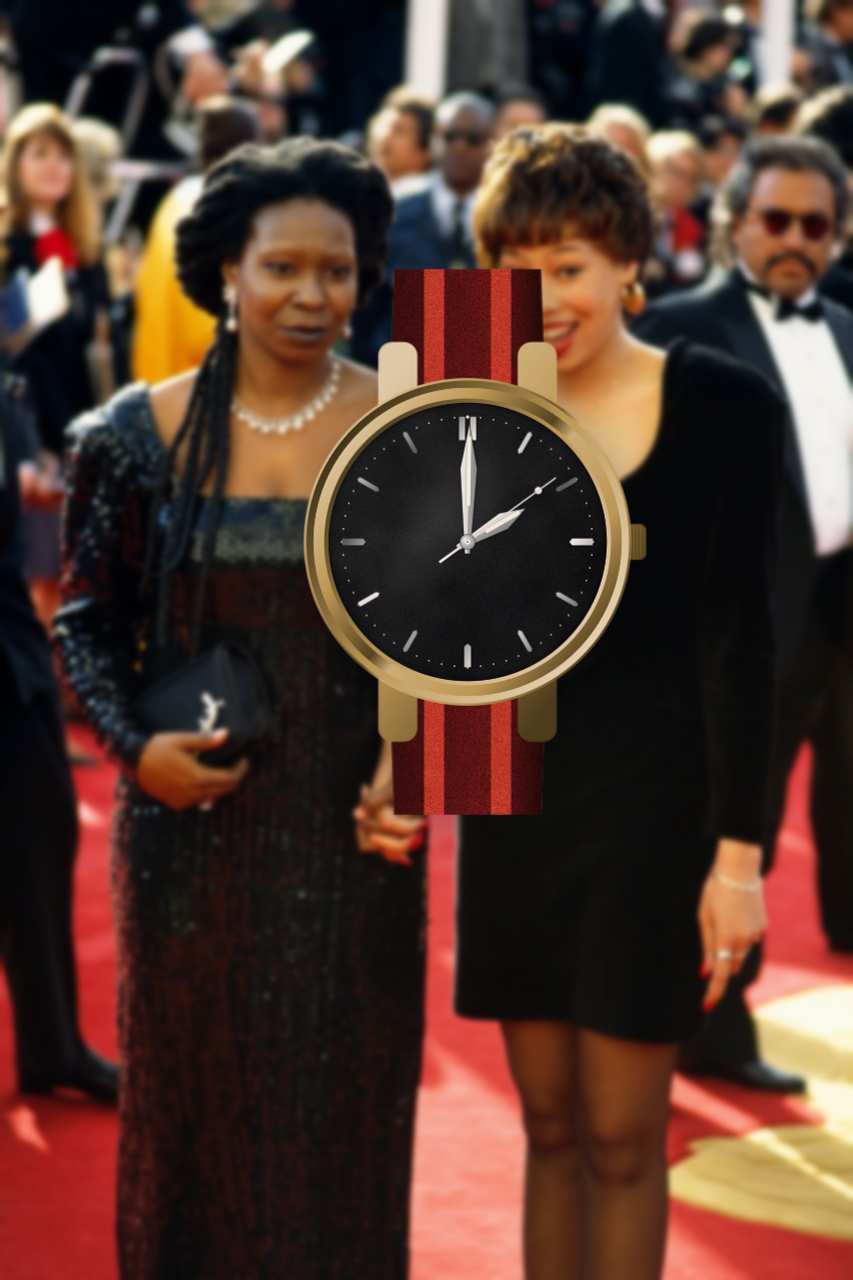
2:00:09
